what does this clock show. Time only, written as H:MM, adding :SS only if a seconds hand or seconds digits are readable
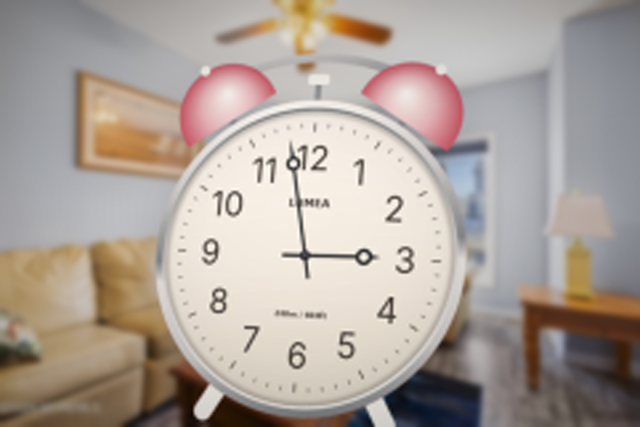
2:58
